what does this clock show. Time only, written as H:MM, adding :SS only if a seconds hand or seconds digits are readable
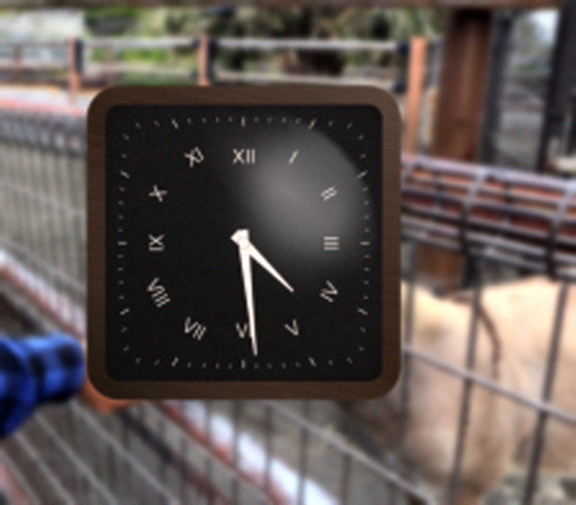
4:29
